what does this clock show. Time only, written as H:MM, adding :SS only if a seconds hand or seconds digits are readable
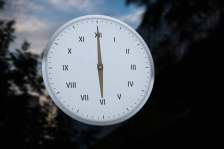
6:00
